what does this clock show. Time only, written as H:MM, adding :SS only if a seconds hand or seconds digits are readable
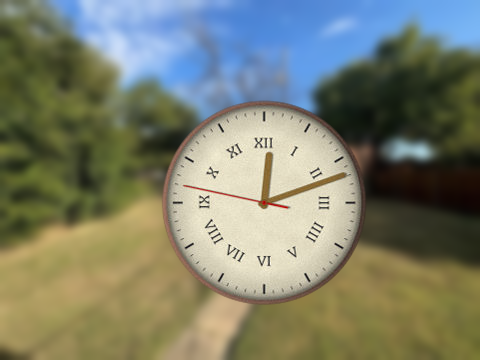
12:11:47
